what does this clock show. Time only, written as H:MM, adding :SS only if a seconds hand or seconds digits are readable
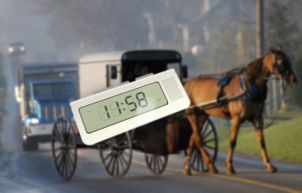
11:58
